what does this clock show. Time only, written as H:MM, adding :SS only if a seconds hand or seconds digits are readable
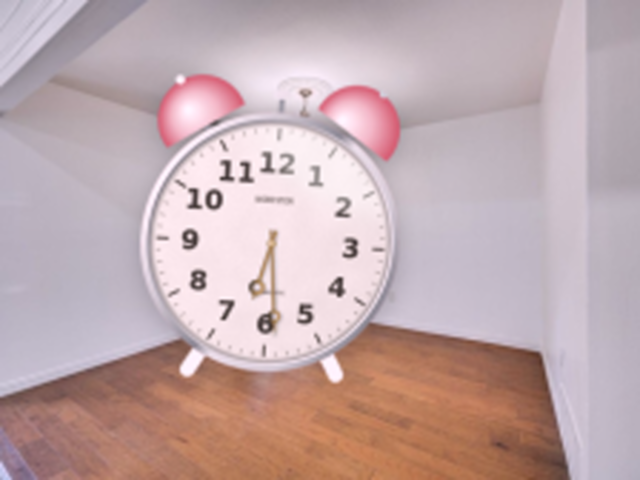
6:29
